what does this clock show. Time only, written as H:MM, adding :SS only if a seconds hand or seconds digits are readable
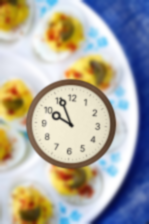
9:56
